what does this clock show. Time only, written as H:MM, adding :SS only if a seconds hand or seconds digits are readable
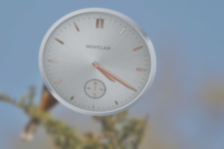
4:20
